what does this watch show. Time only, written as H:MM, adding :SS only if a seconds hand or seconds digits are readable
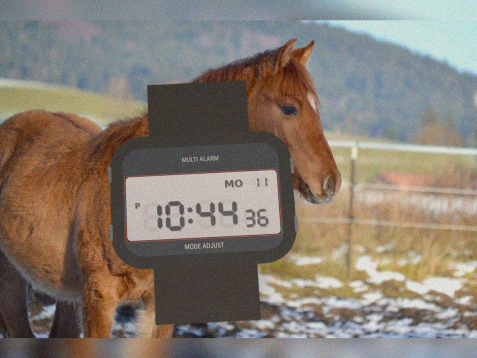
10:44:36
